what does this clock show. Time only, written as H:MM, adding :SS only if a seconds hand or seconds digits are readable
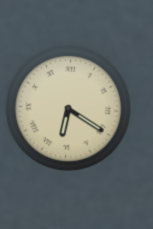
6:20
